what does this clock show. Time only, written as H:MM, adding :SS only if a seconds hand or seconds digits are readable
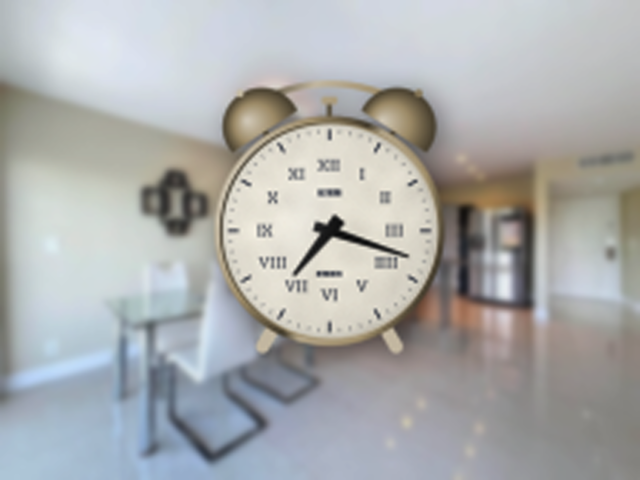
7:18
